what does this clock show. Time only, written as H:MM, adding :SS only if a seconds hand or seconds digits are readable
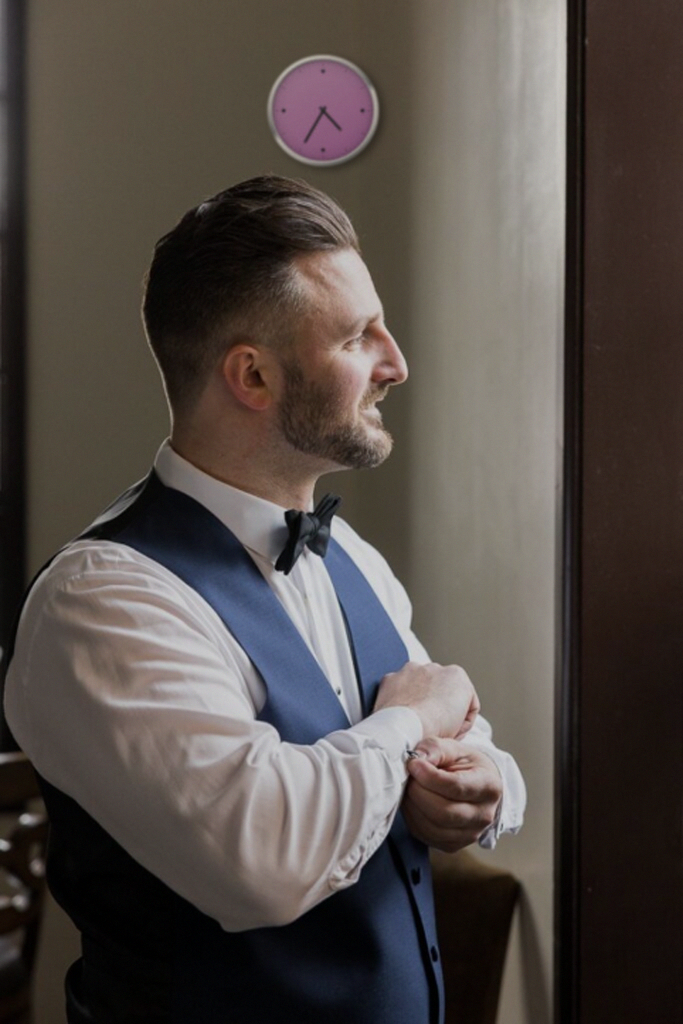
4:35
